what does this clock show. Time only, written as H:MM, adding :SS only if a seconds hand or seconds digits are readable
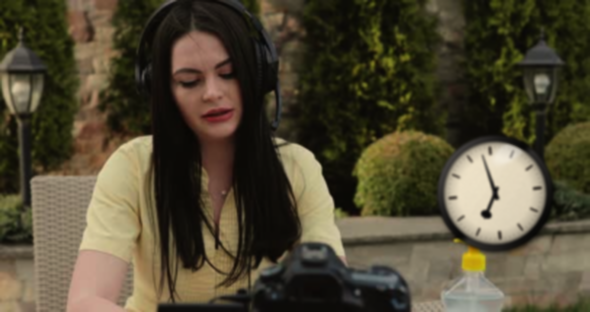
6:58
